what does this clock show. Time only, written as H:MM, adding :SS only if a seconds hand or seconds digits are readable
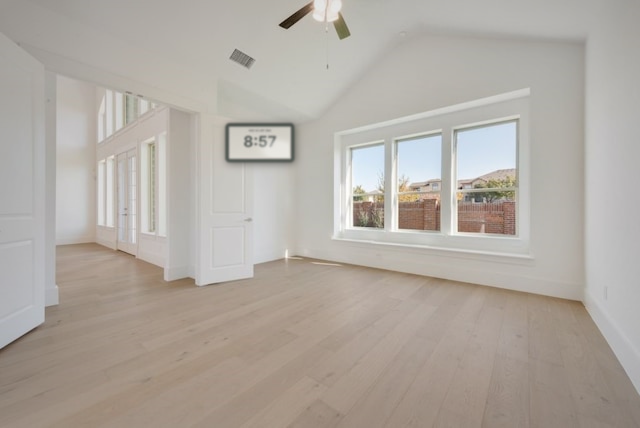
8:57
